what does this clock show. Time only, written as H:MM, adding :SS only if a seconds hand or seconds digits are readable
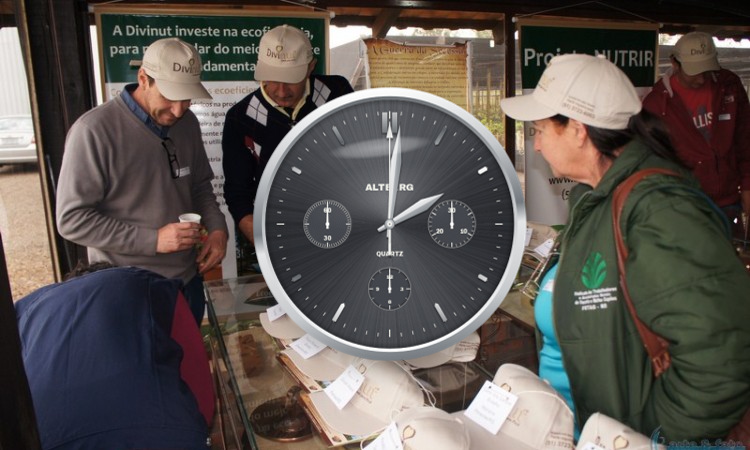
2:01
